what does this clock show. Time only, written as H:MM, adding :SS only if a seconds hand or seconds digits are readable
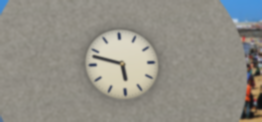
5:48
